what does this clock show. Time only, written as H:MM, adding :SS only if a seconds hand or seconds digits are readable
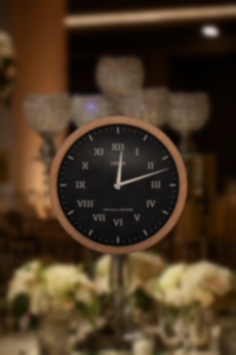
12:12
